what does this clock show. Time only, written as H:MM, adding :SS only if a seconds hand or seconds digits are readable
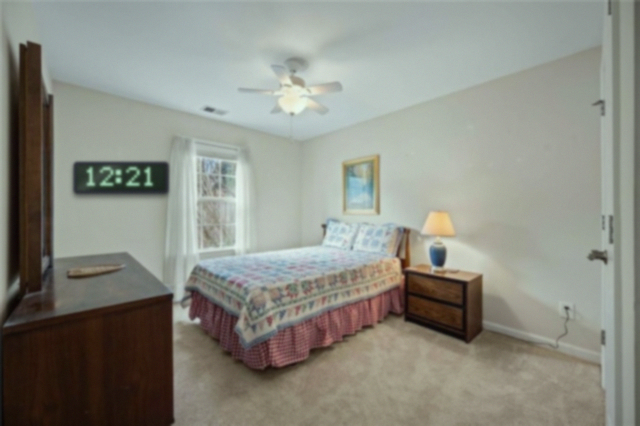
12:21
